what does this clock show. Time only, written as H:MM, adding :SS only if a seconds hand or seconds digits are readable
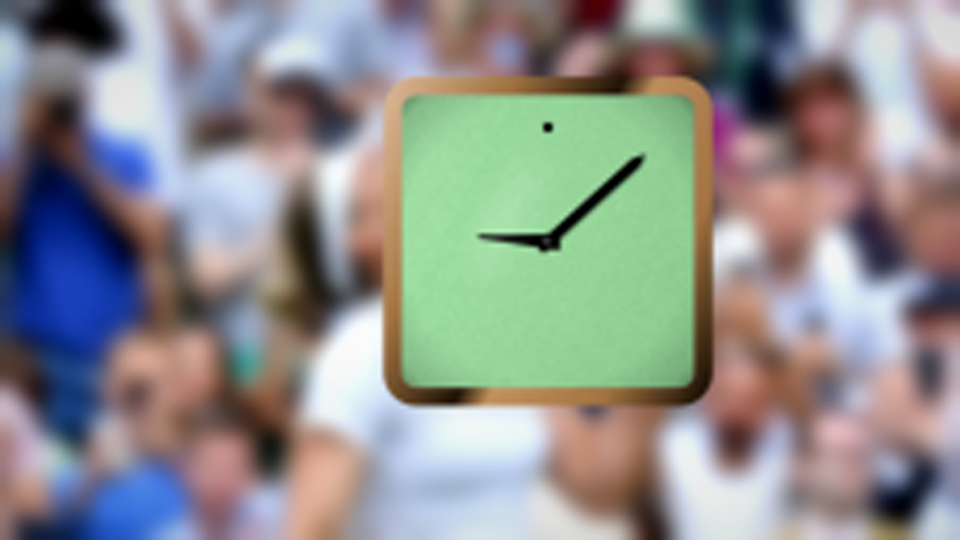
9:08
